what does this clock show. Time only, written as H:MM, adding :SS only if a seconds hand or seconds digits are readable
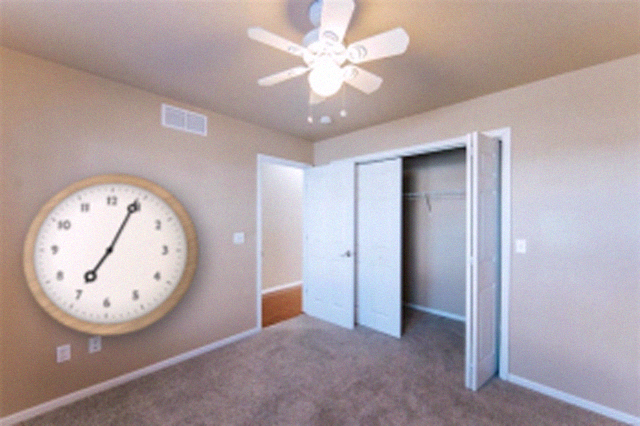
7:04
